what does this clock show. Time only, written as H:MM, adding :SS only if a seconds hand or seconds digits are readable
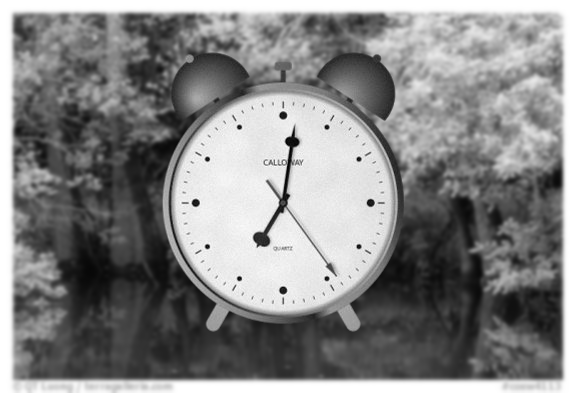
7:01:24
